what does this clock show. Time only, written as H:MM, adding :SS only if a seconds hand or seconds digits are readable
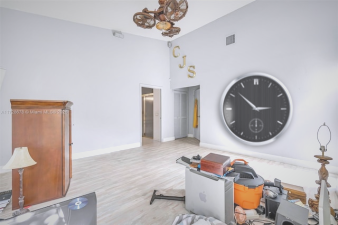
2:52
